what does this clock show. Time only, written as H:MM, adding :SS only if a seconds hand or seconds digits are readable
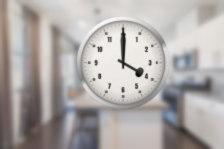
4:00
